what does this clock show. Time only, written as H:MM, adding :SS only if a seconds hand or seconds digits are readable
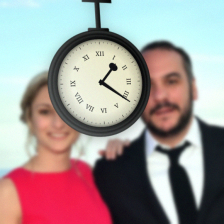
1:21
